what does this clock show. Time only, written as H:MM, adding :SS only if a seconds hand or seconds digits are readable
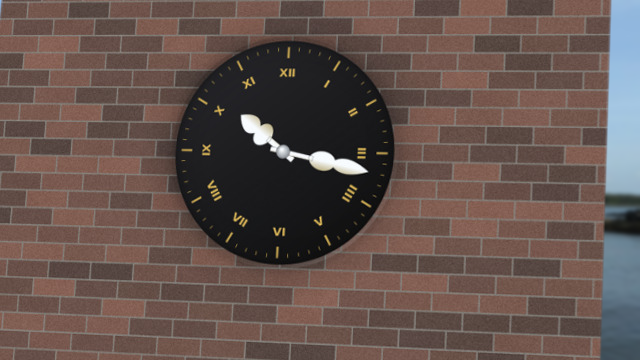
10:17
